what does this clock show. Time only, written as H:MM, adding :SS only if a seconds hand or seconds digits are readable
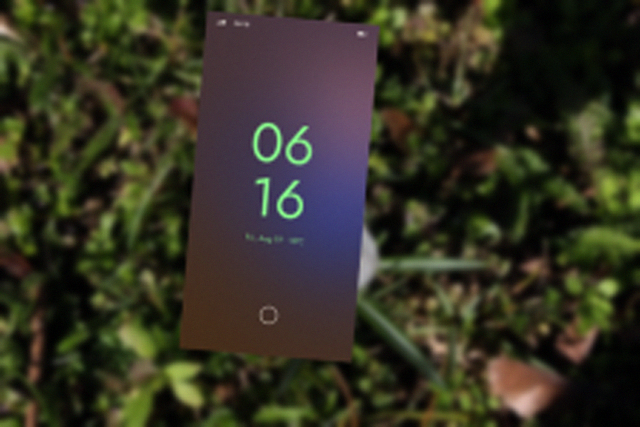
6:16
